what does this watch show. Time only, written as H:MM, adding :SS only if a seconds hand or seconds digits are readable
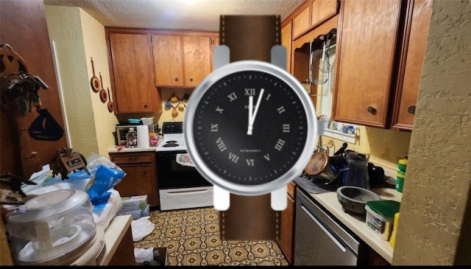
12:03
